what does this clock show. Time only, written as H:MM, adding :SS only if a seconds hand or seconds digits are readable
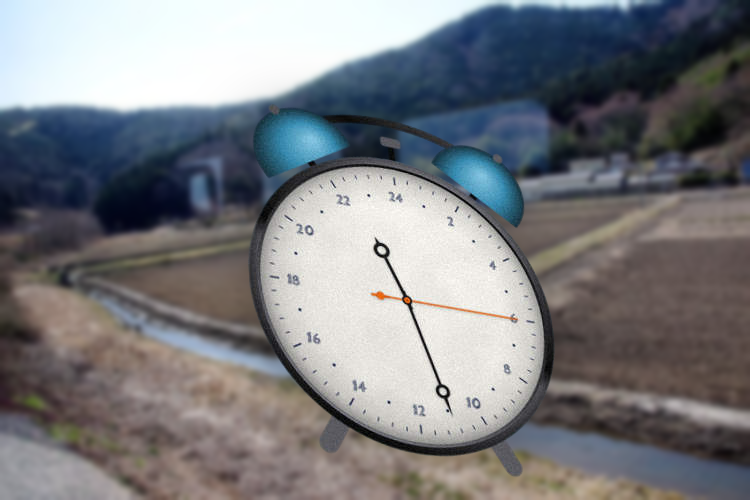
22:27:15
